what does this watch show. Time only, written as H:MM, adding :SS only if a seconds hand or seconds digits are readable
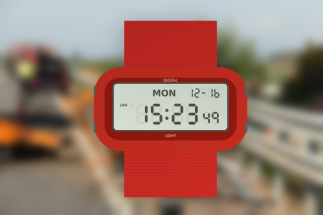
15:23:49
